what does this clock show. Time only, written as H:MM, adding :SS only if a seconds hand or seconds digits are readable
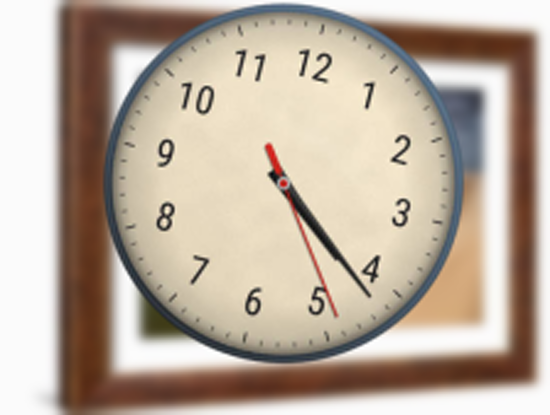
4:21:24
